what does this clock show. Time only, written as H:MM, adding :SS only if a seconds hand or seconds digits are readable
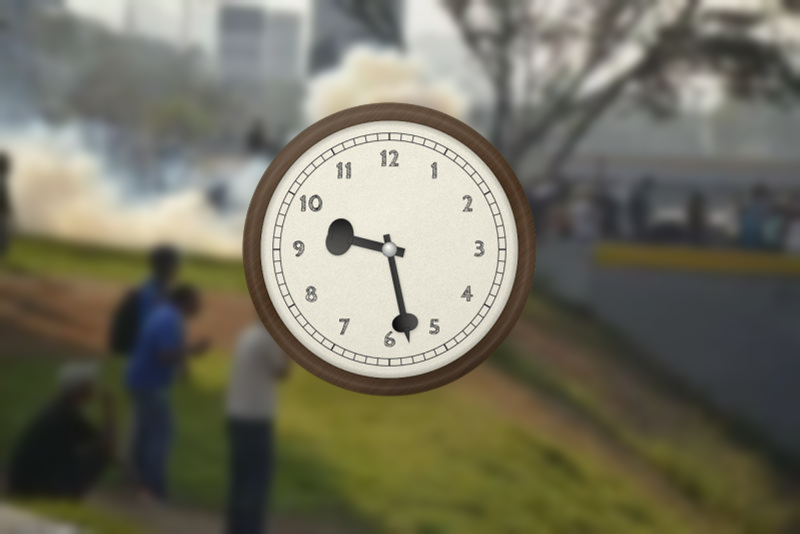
9:28
